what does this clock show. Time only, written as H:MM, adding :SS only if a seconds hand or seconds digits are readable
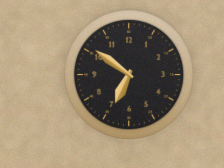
6:51
